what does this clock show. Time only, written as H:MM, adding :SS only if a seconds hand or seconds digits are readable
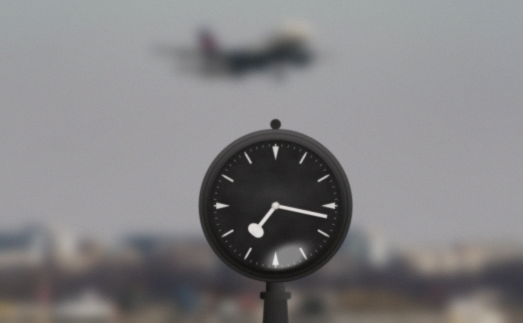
7:17
